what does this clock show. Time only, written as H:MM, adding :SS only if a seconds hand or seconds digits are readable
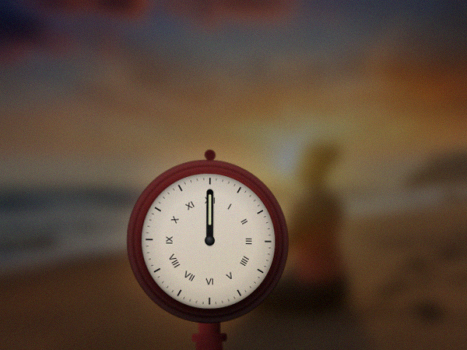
12:00
